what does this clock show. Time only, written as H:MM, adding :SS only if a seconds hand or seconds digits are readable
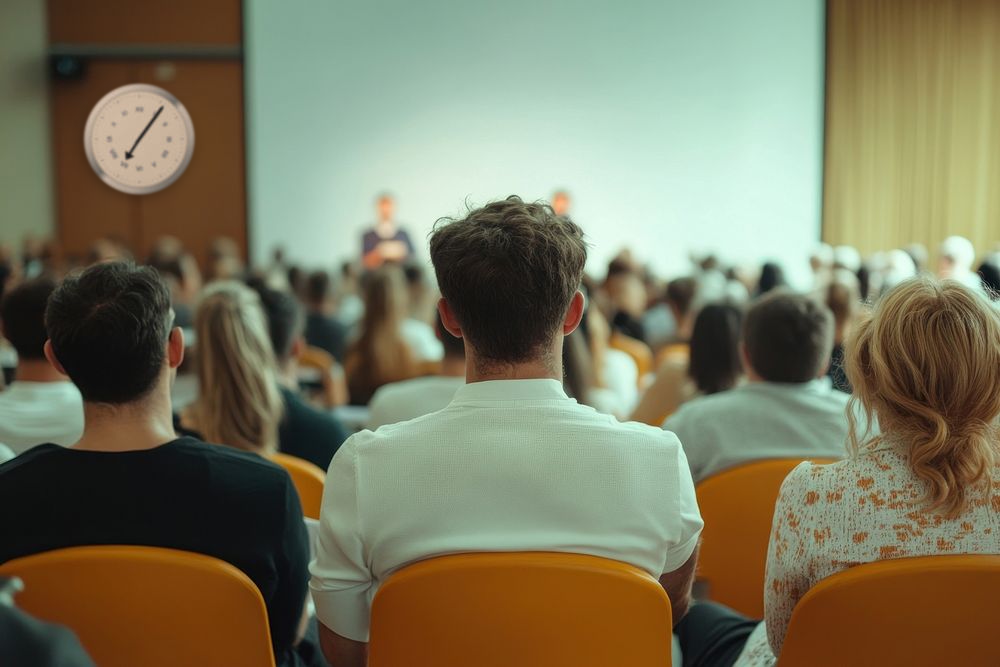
7:06
